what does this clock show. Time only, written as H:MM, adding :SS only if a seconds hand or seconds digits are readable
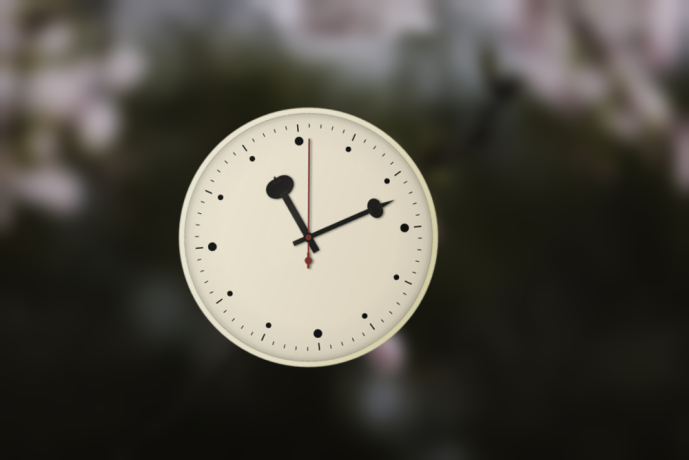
11:12:01
